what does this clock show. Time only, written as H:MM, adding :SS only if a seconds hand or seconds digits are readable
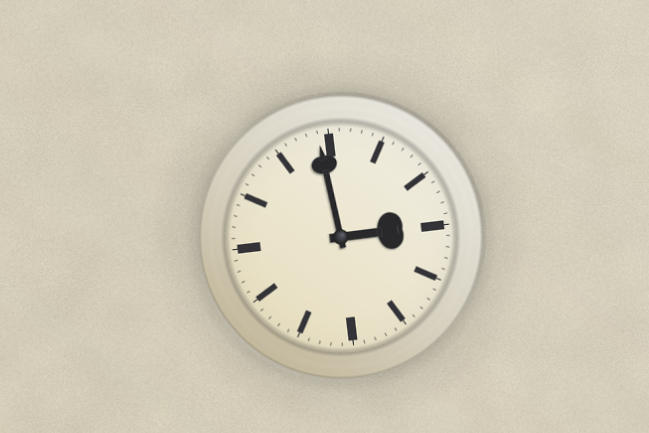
2:59
